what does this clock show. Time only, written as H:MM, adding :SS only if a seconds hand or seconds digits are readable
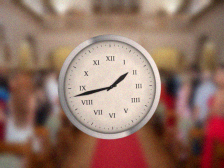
1:43
